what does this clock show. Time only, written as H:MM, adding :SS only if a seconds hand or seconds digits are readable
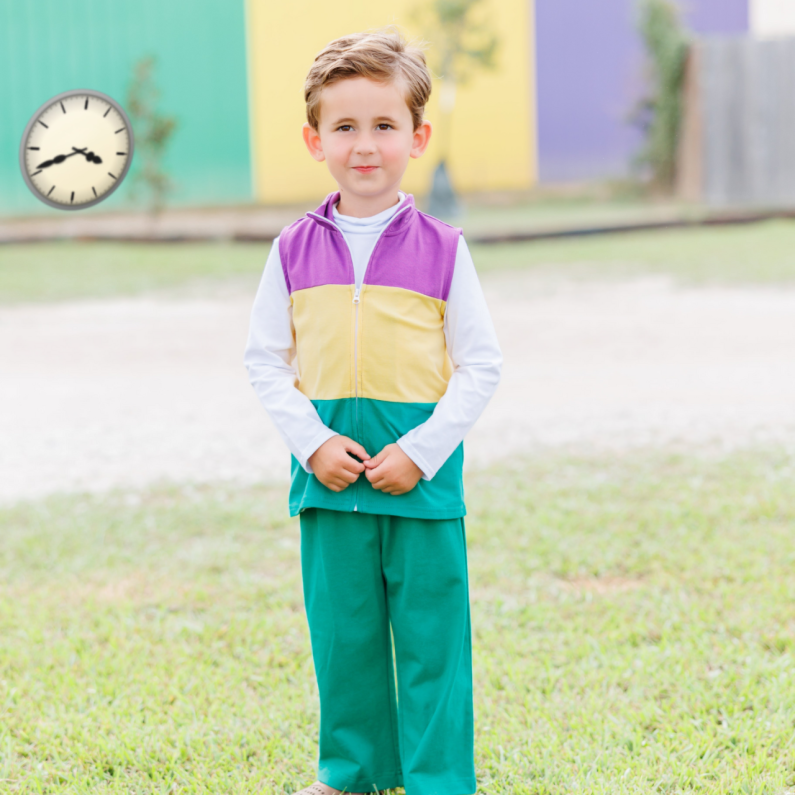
3:41
